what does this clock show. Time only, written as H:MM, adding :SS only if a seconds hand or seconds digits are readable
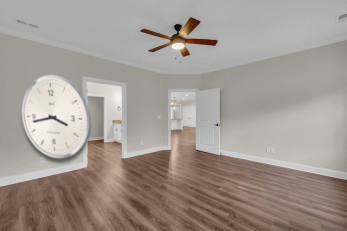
3:43
